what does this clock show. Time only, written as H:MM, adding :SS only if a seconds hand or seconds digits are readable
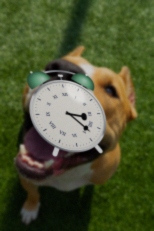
3:23
